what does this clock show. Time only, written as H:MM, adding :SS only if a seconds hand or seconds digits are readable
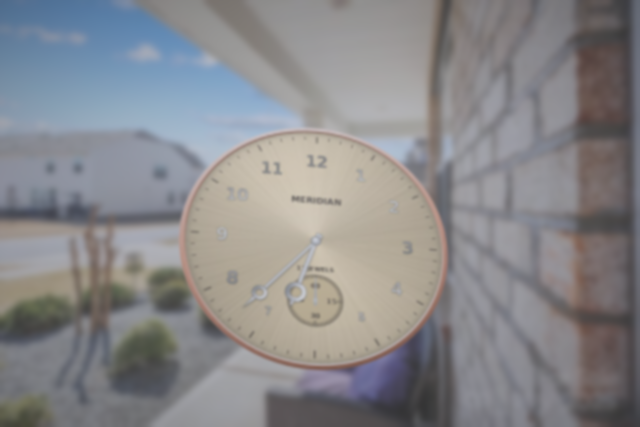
6:37
